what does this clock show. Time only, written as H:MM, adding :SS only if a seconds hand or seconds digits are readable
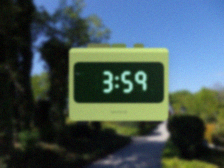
3:59
